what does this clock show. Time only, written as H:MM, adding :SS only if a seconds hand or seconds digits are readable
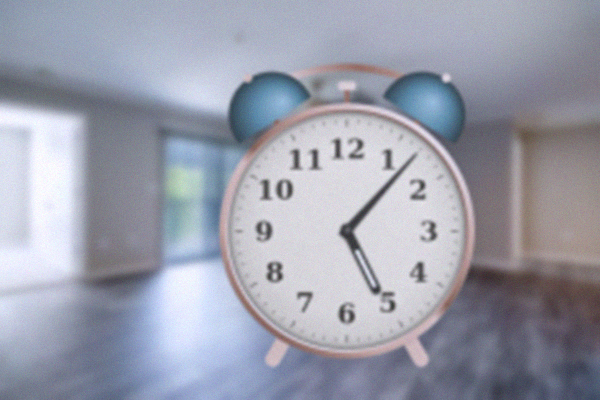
5:07
